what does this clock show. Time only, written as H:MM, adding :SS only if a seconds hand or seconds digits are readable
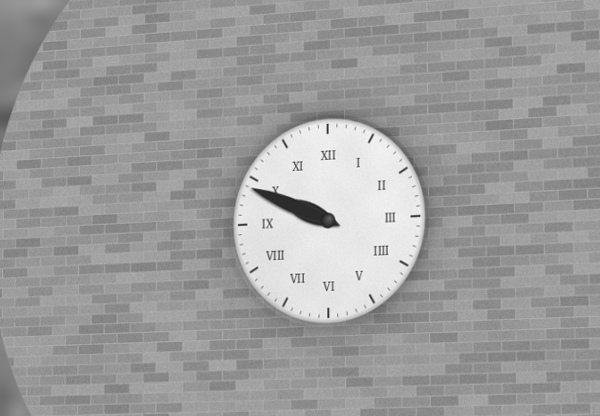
9:49
